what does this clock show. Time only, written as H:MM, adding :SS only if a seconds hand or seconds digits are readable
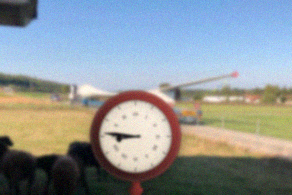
8:46
